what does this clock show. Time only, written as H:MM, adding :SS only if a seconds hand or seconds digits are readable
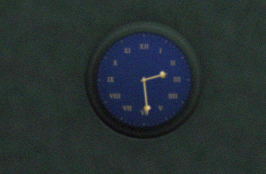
2:29
